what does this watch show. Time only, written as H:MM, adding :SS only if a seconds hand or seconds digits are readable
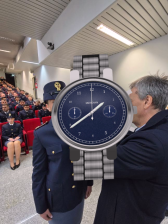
1:39
